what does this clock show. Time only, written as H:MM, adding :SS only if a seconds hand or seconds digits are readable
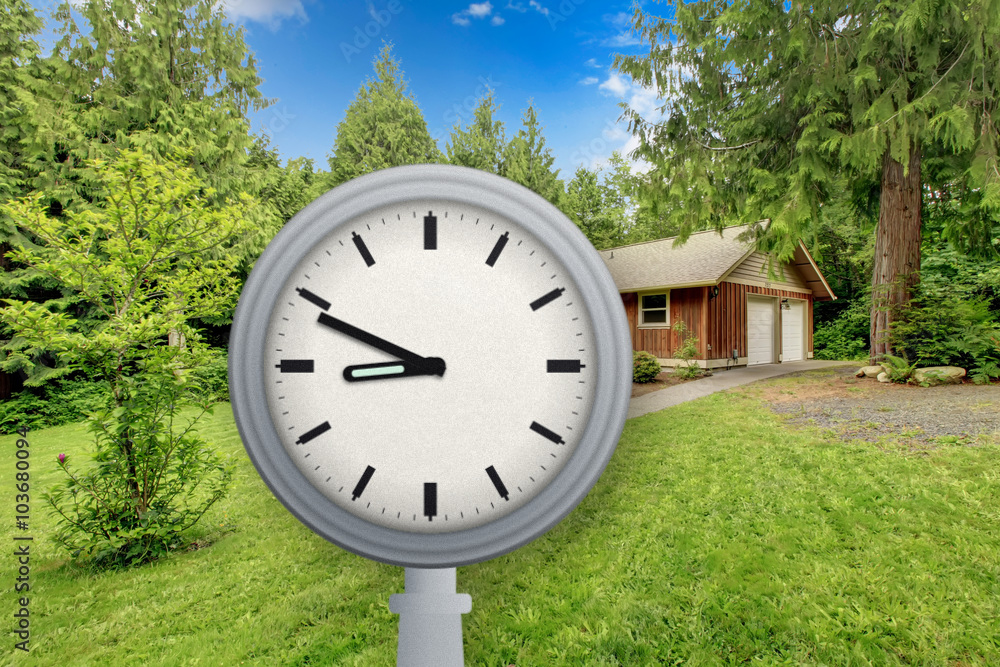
8:49
